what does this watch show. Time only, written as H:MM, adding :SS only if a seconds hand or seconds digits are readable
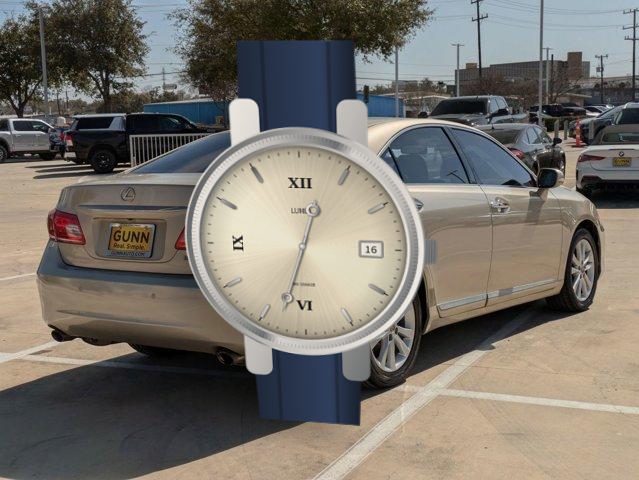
12:33
